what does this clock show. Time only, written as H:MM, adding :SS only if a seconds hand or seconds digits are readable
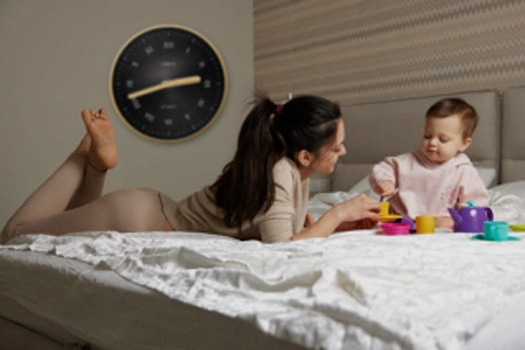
2:42
